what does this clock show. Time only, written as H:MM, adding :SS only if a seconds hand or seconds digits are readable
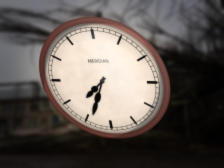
7:34
